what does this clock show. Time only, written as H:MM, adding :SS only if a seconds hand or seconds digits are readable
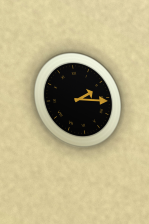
2:16
